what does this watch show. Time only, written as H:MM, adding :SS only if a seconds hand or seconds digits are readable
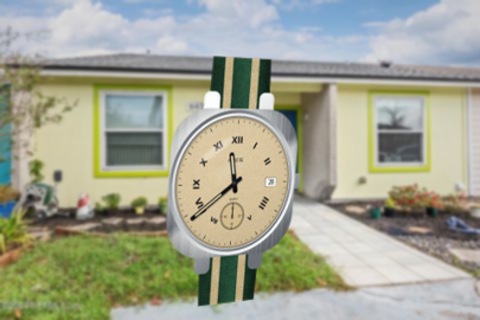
11:39
